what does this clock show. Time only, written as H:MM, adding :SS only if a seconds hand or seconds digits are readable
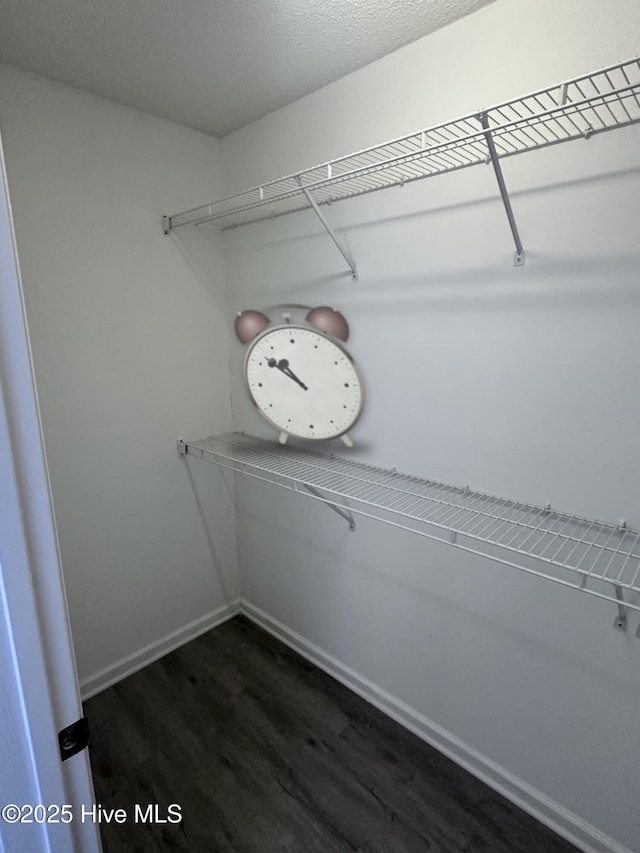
10:52
